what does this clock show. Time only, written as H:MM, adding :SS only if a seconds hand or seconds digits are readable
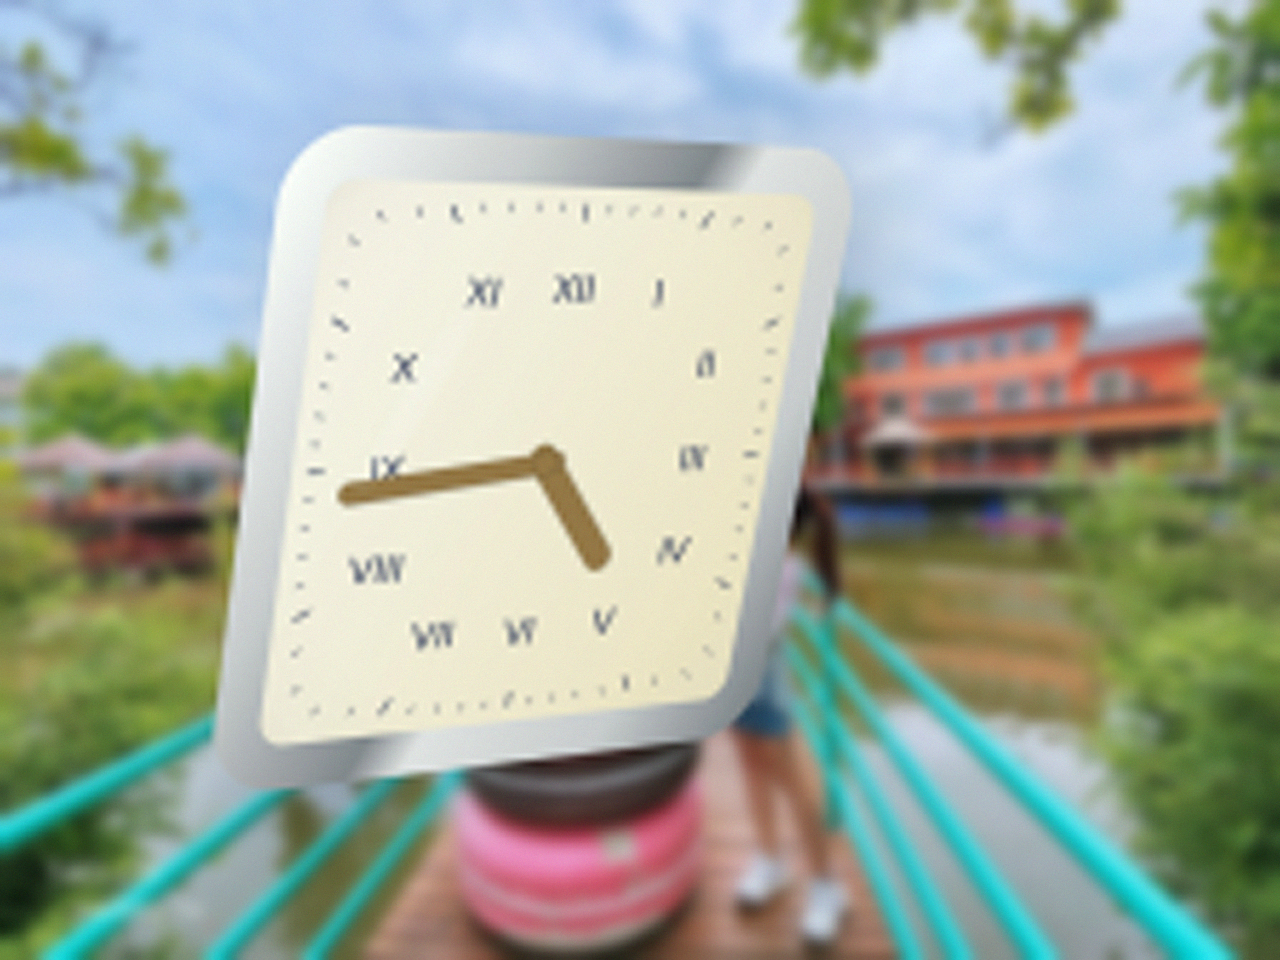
4:44
